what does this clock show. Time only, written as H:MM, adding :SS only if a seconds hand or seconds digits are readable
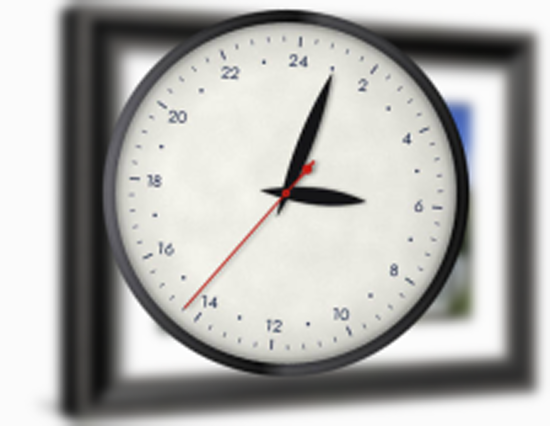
6:02:36
